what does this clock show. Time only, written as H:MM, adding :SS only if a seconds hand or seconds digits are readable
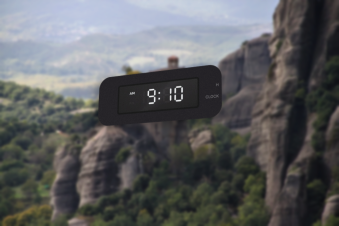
9:10
